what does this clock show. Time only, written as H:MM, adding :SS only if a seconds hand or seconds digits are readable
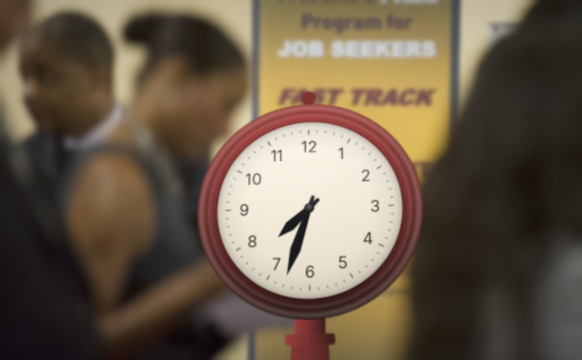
7:33
